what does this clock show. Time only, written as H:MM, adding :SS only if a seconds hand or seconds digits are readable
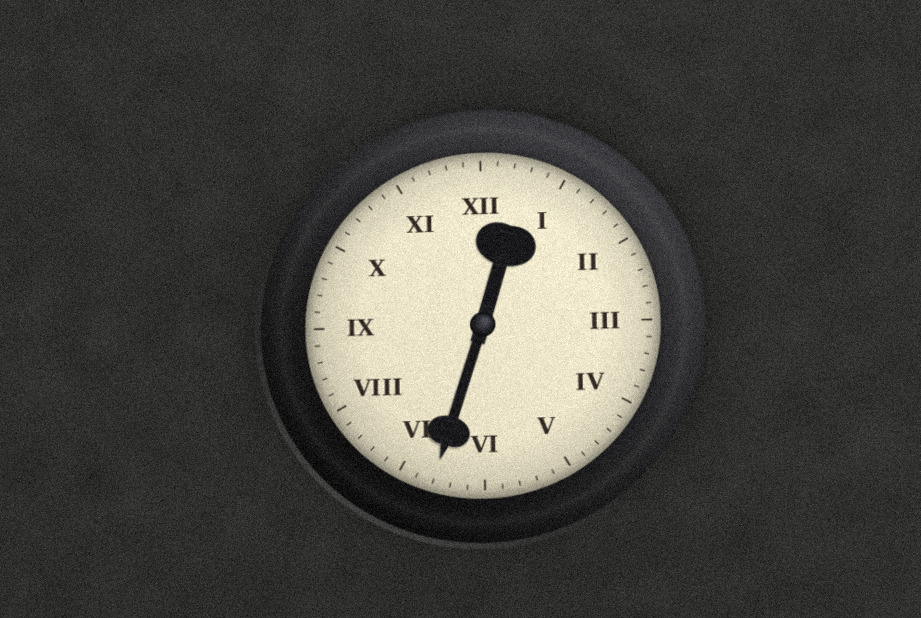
12:33
